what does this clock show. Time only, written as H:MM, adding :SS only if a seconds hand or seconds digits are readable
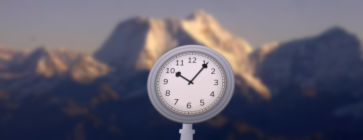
10:06
